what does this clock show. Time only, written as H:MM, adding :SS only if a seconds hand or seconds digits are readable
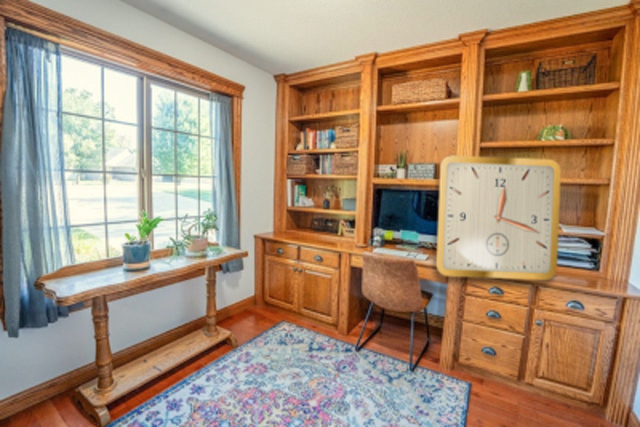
12:18
